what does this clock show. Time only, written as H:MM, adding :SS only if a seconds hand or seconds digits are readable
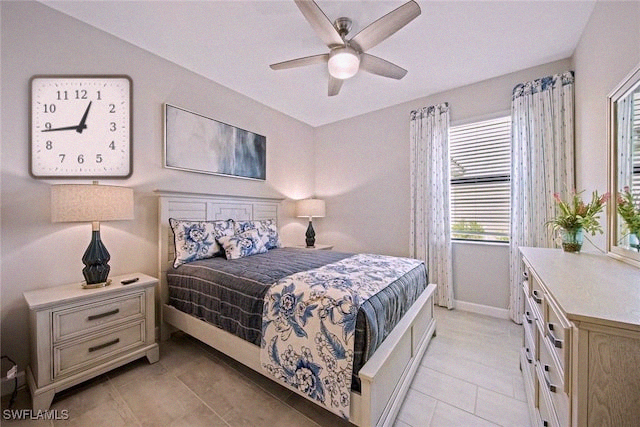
12:44
